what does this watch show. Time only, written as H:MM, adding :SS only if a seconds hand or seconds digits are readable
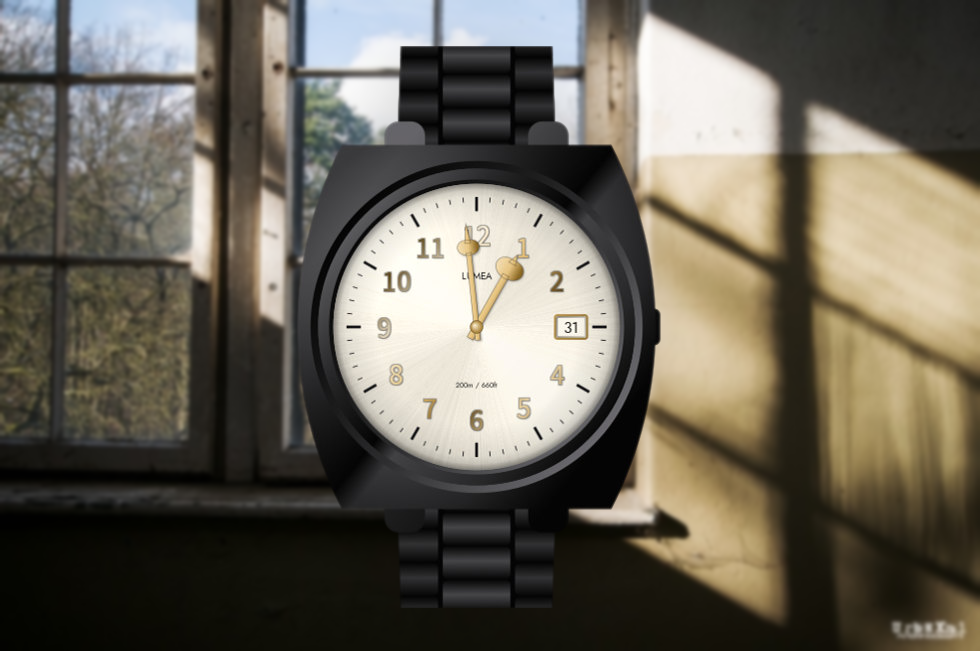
12:59
